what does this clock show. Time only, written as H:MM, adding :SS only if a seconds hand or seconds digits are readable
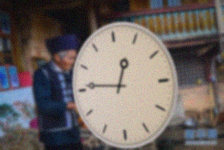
12:46
